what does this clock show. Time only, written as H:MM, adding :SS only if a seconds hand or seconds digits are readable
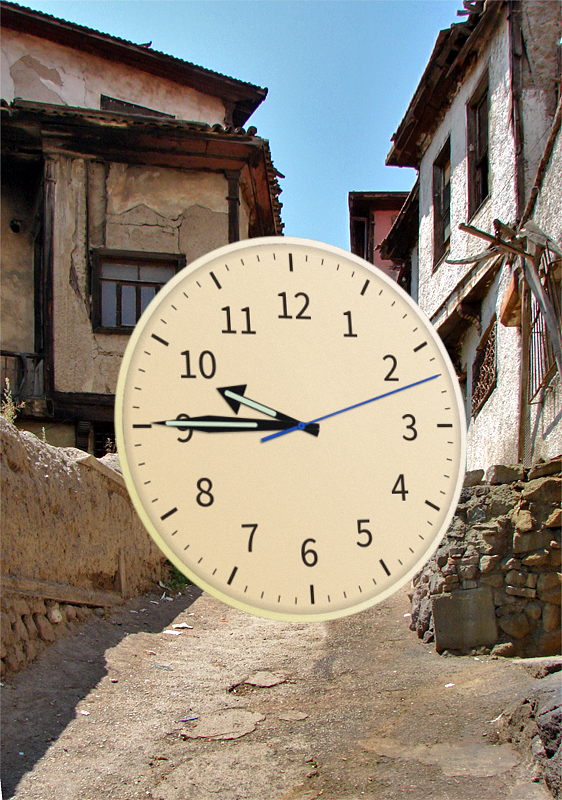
9:45:12
